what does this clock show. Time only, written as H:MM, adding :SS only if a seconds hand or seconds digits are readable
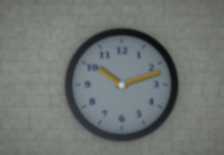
10:12
